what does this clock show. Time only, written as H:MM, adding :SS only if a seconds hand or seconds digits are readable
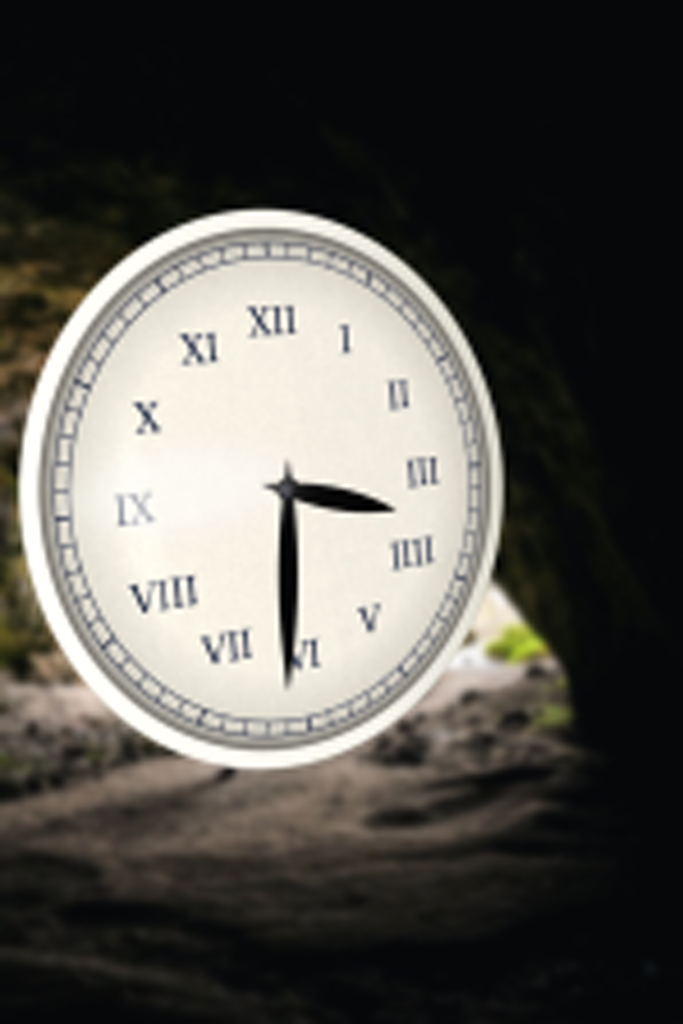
3:31
